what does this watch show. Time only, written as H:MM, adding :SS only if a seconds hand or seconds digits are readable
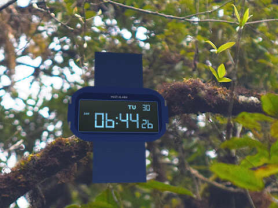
6:44:26
